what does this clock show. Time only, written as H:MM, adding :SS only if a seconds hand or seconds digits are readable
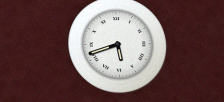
5:42
